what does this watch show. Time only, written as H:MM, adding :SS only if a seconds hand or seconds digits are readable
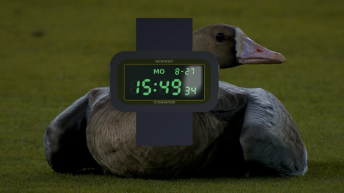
15:49:34
